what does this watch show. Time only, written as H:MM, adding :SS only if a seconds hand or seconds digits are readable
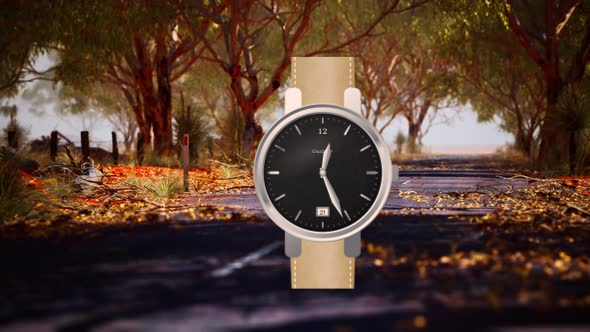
12:26
